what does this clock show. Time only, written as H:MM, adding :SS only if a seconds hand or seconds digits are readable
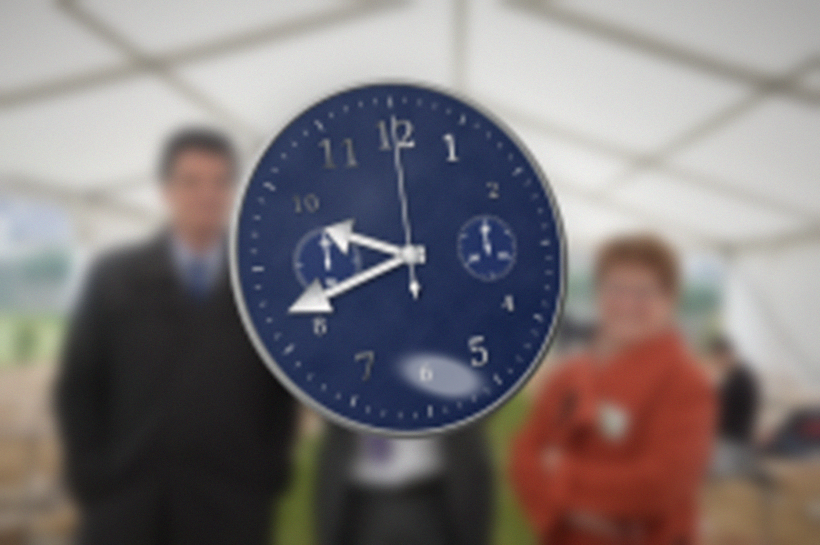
9:42
